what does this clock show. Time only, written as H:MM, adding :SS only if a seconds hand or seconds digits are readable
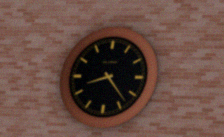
8:23
